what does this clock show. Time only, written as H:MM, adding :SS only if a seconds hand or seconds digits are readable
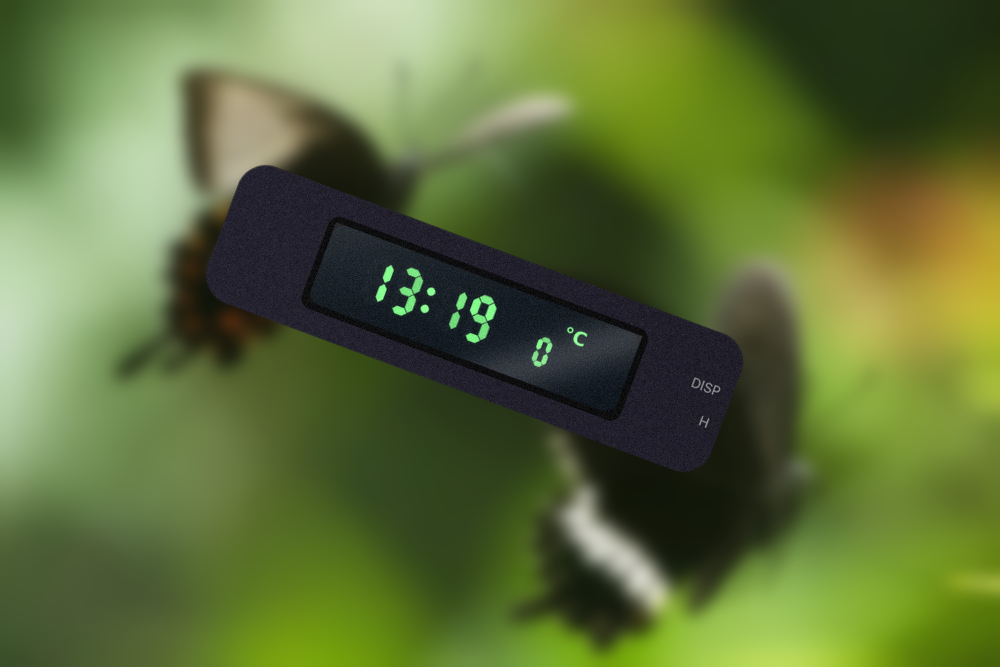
13:19
